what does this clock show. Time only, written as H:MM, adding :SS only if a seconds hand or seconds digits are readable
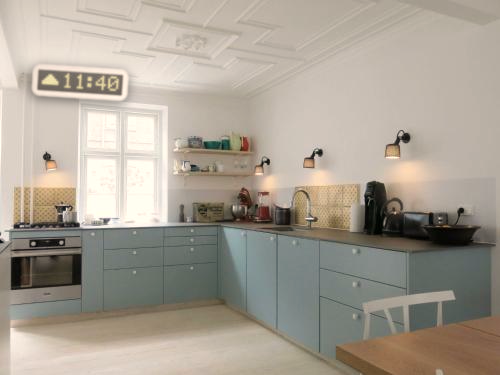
11:40
